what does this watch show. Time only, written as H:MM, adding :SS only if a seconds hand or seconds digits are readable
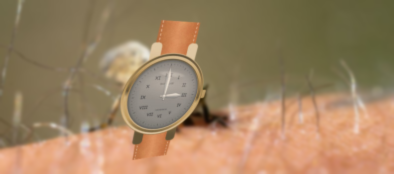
3:00
